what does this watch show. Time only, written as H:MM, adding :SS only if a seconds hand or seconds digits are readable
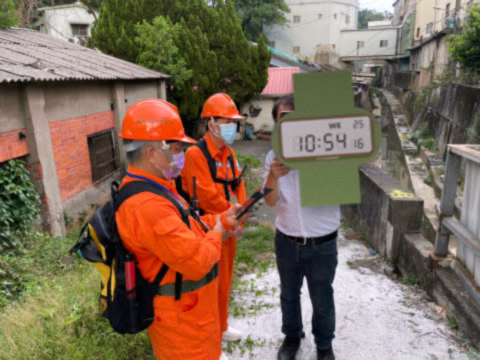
10:54
